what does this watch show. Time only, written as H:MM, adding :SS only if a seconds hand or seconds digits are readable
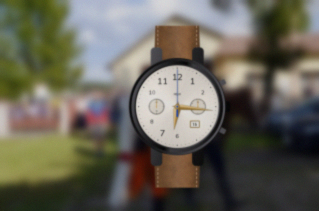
6:16
